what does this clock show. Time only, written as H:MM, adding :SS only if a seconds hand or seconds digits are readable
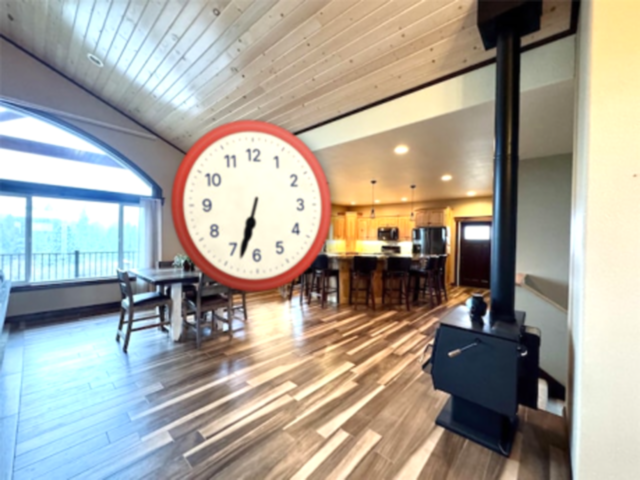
6:33
